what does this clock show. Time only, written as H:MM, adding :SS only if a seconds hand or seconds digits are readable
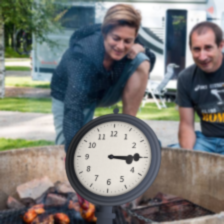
3:15
